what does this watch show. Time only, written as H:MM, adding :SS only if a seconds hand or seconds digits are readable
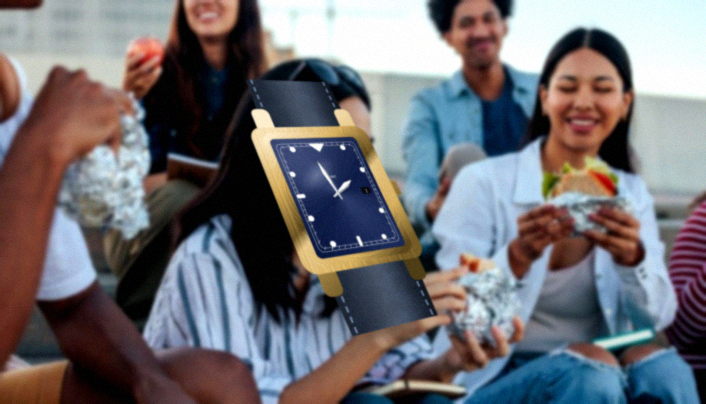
1:58
